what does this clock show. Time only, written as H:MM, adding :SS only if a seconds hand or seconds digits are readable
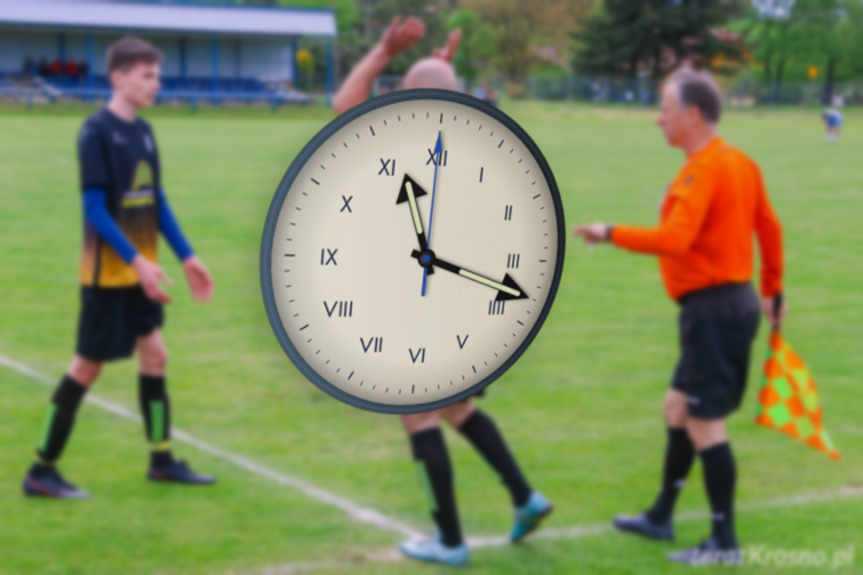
11:18:00
